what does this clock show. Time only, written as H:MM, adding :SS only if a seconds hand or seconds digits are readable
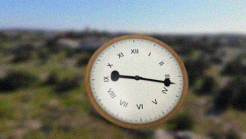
9:17
